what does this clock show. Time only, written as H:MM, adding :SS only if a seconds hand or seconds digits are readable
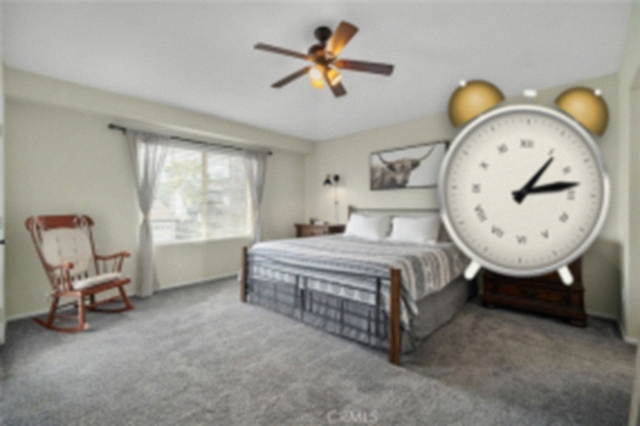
1:13
